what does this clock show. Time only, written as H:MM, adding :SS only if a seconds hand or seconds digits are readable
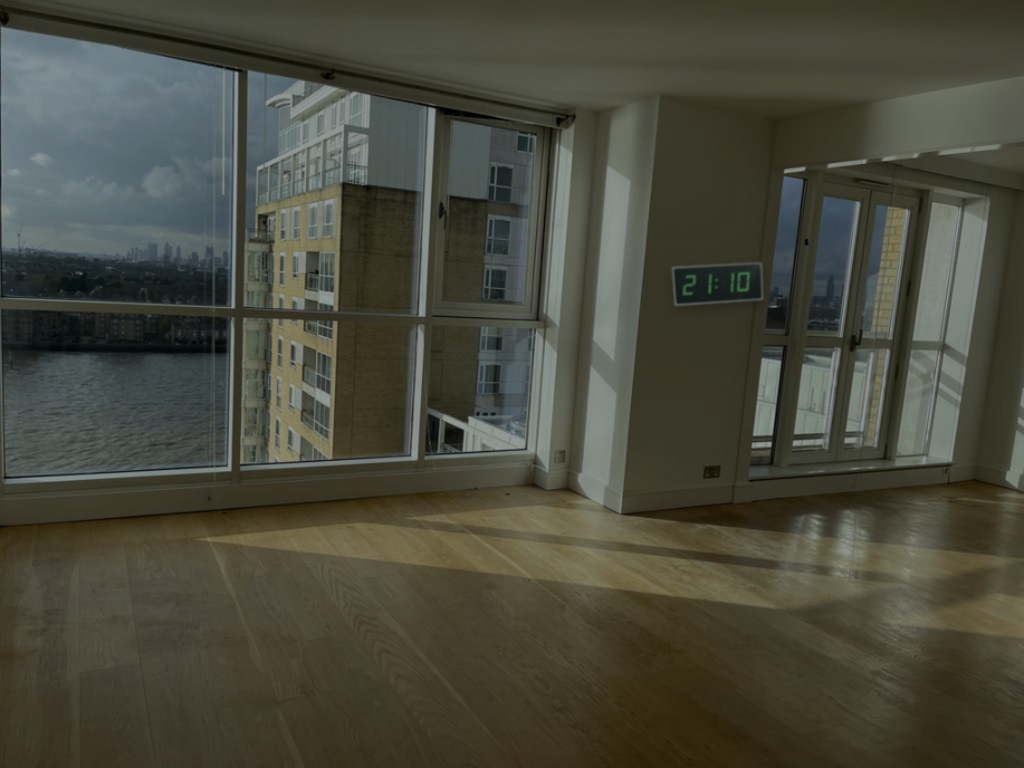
21:10
